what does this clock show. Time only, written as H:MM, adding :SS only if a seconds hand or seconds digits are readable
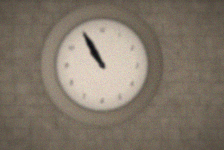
10:55
